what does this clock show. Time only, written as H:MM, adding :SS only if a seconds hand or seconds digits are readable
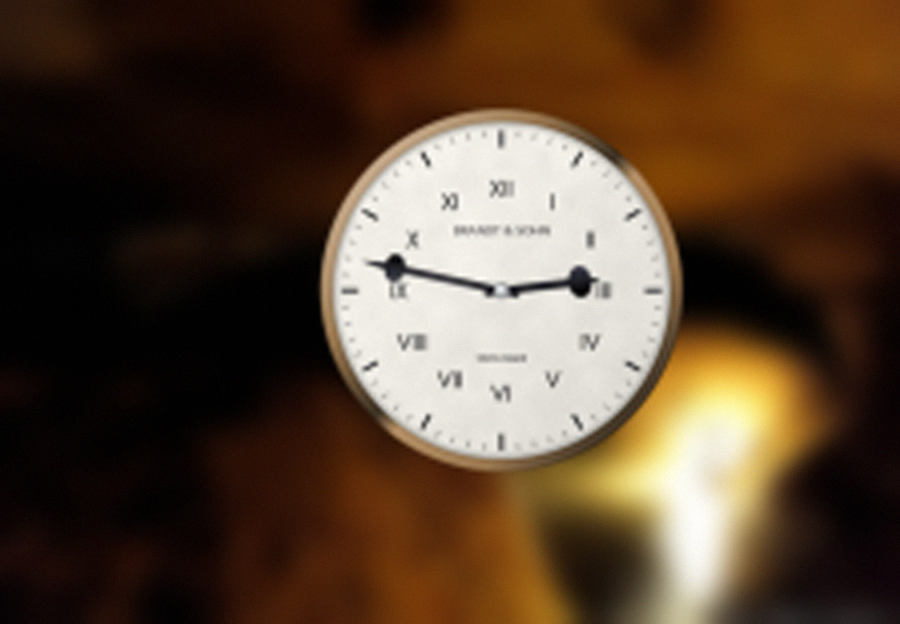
2:47
